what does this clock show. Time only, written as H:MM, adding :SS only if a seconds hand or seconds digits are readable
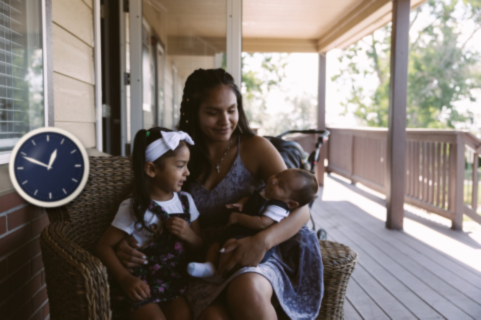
12:49
